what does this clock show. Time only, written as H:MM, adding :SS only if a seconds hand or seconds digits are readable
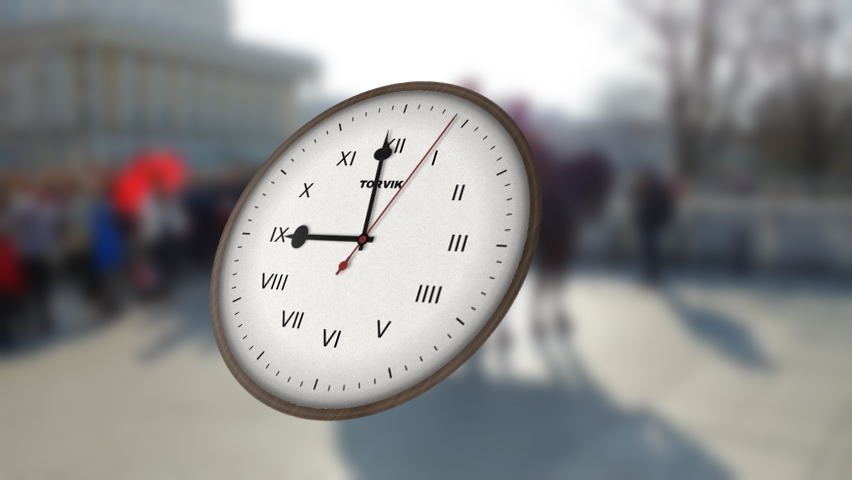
8:59:04
